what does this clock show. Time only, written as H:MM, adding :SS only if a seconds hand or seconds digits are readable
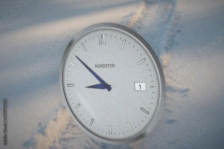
8:52
